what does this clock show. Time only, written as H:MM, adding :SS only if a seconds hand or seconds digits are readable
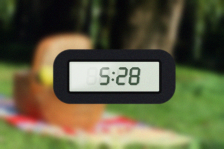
5:28
